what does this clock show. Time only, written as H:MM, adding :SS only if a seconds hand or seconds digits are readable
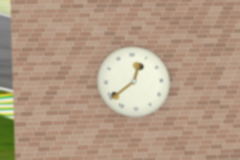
12:39
